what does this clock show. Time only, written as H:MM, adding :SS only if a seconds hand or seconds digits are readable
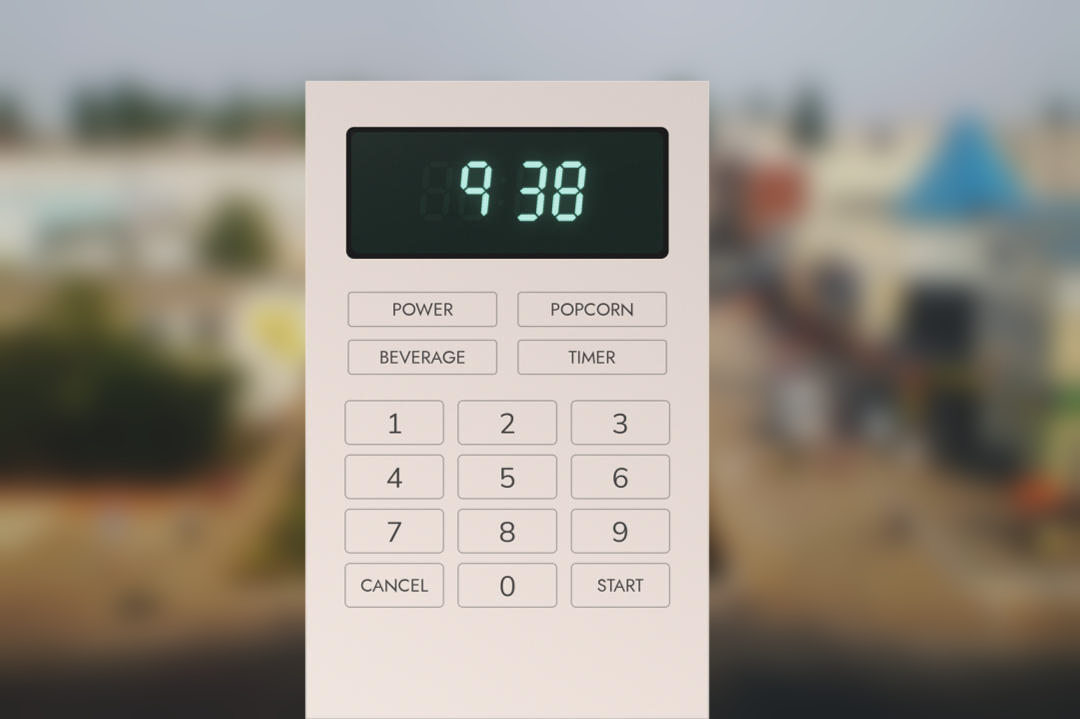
9:38
